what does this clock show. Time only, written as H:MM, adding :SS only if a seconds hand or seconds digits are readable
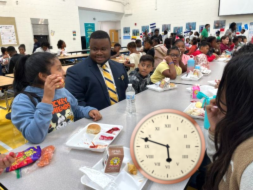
5:48
